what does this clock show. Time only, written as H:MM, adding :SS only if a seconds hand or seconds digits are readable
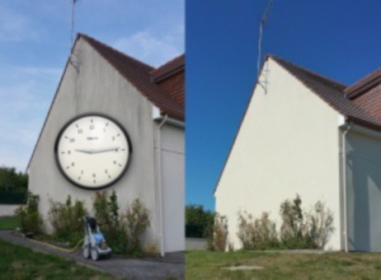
9:14
